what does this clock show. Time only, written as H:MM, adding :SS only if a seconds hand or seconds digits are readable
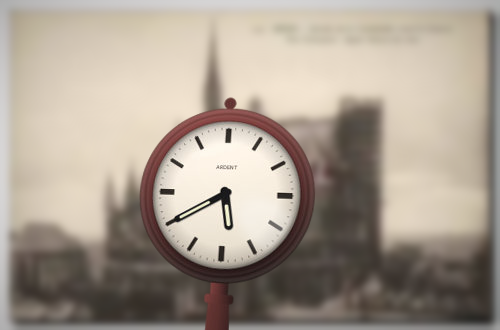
5:40
